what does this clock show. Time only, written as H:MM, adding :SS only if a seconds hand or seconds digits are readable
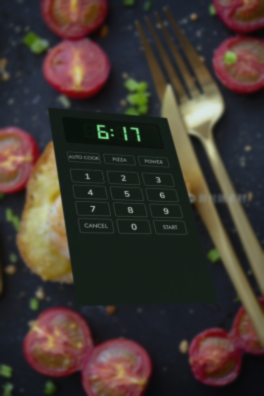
6:17
